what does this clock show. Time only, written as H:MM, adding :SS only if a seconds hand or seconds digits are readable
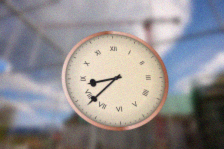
8:38
